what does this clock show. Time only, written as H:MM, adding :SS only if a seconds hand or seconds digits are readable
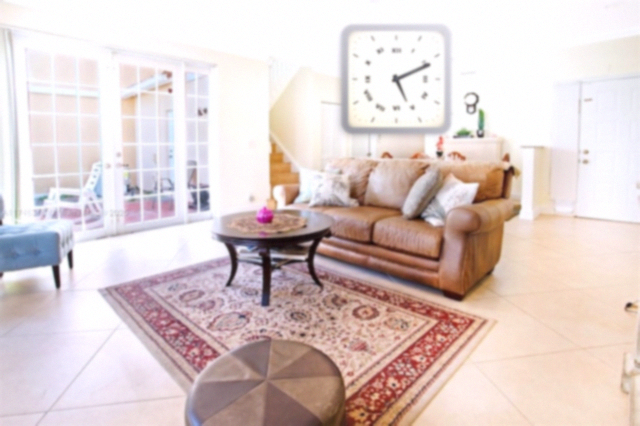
5:11
